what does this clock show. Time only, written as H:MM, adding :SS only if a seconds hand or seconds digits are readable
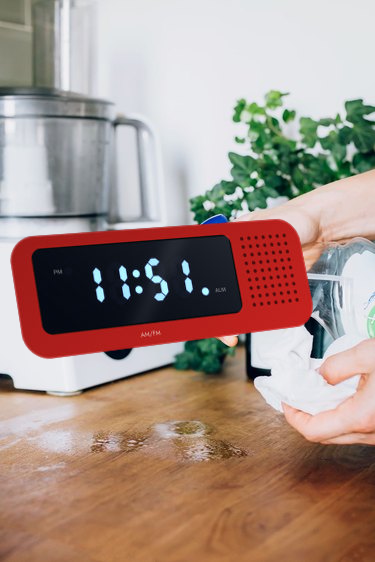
11:51
